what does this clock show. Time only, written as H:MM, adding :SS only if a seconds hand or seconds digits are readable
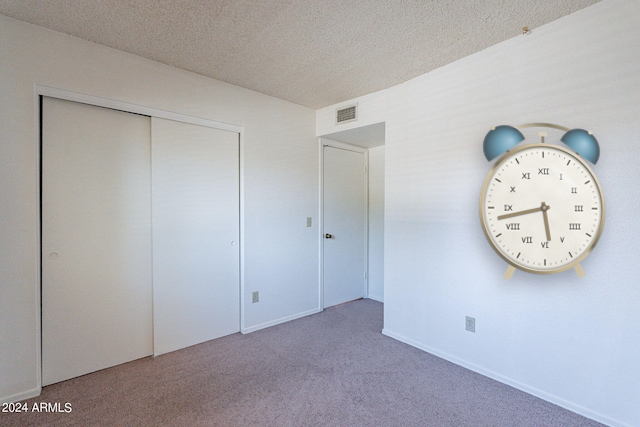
5:43
